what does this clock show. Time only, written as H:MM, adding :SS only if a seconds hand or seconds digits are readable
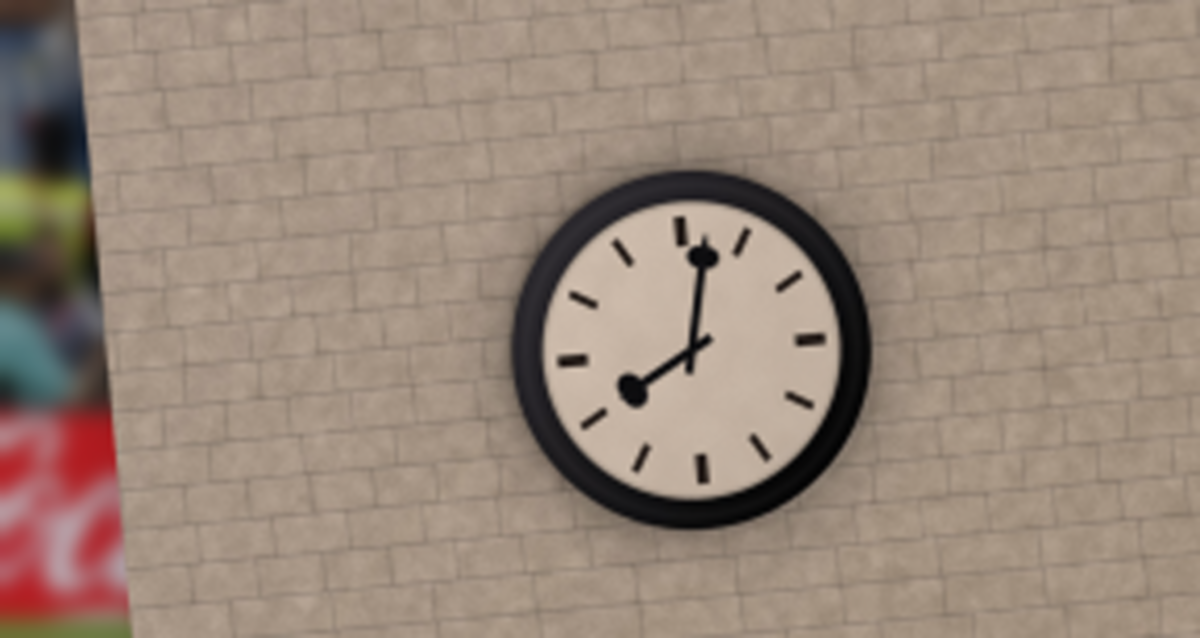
8:02
